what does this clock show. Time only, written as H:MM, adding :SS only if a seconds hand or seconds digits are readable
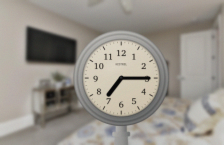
7:15
